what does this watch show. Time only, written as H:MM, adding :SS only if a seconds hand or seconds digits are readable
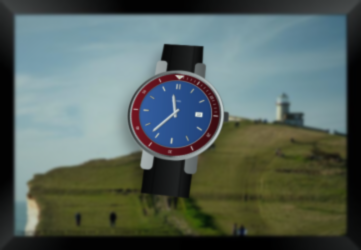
11:37
